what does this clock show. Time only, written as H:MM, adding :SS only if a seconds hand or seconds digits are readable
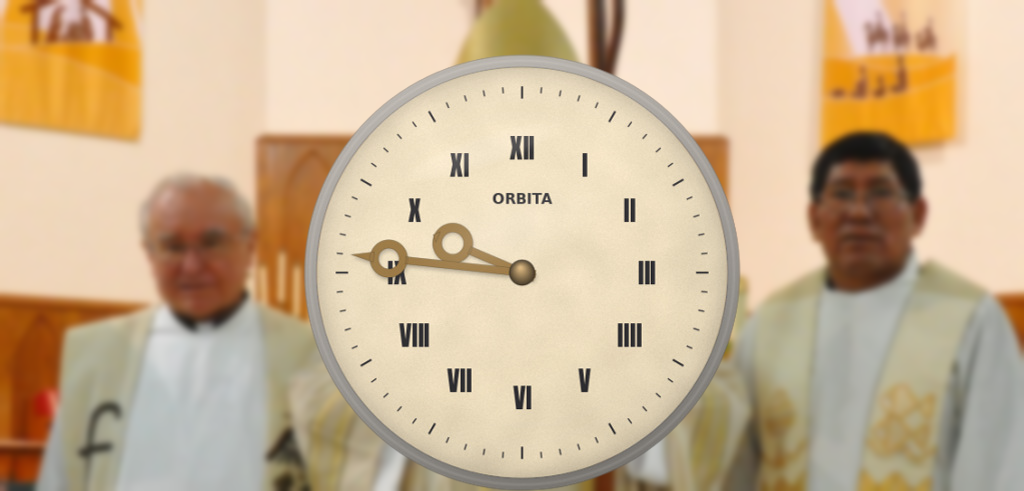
9:46
